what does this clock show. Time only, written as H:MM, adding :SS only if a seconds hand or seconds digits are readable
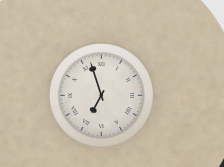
6:57
